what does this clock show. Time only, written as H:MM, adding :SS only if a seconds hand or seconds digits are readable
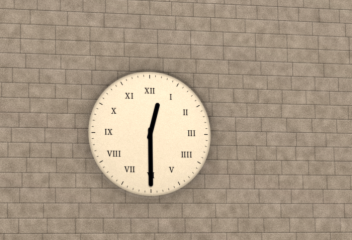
12:30
